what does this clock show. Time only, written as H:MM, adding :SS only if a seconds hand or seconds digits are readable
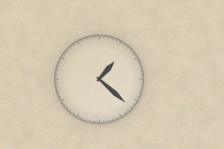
1:22
